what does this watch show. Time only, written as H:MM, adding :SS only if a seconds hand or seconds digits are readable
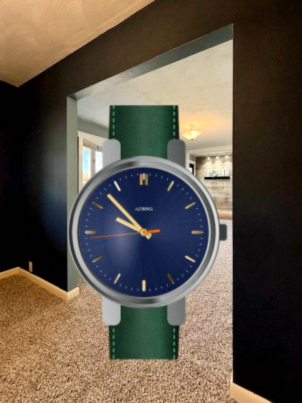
9:52:44
